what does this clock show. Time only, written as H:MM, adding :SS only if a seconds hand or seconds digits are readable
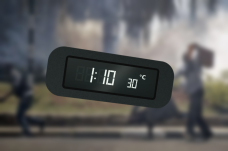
1:10
